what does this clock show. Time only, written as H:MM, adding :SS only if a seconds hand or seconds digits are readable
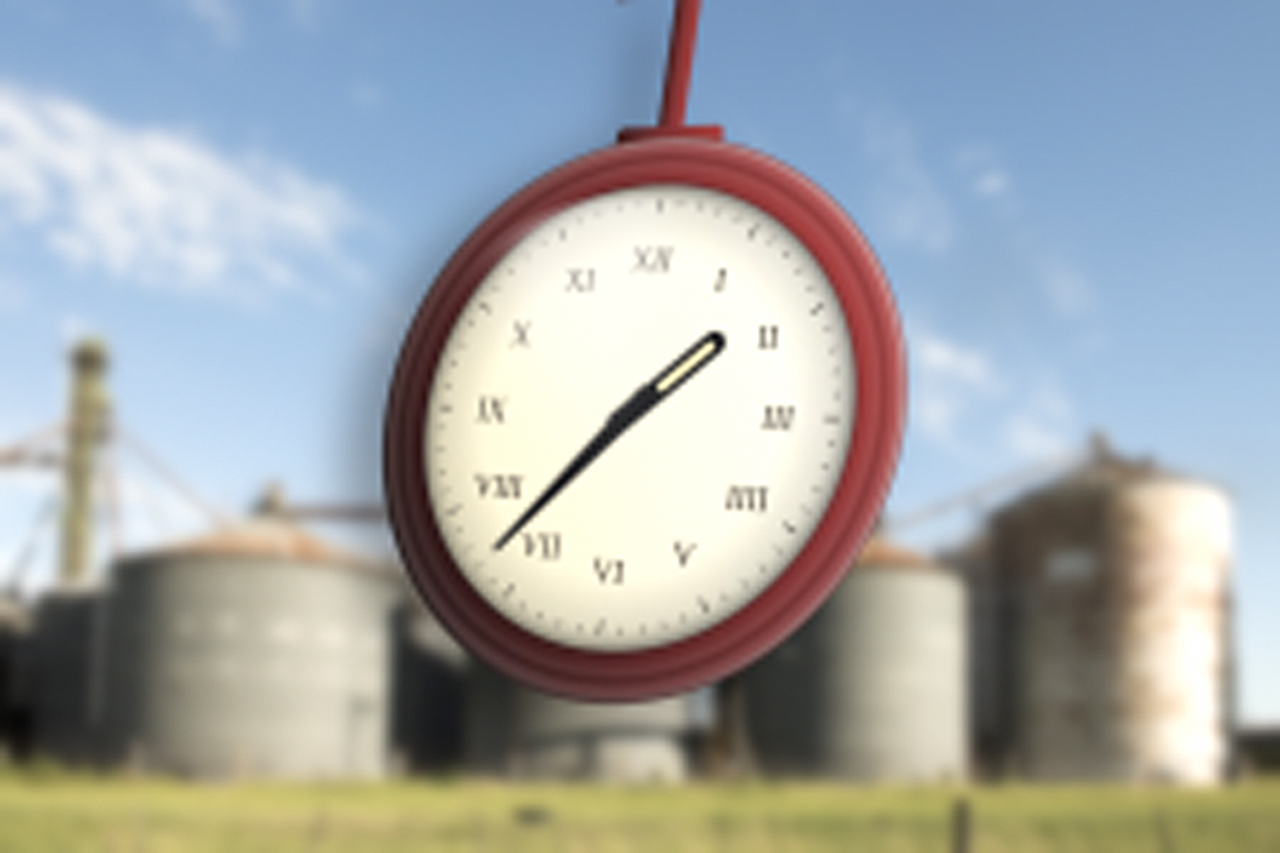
1:37
